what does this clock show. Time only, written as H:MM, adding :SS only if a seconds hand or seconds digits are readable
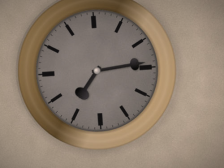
7:14
